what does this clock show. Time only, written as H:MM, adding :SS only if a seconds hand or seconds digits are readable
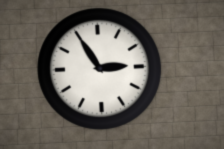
2:55
